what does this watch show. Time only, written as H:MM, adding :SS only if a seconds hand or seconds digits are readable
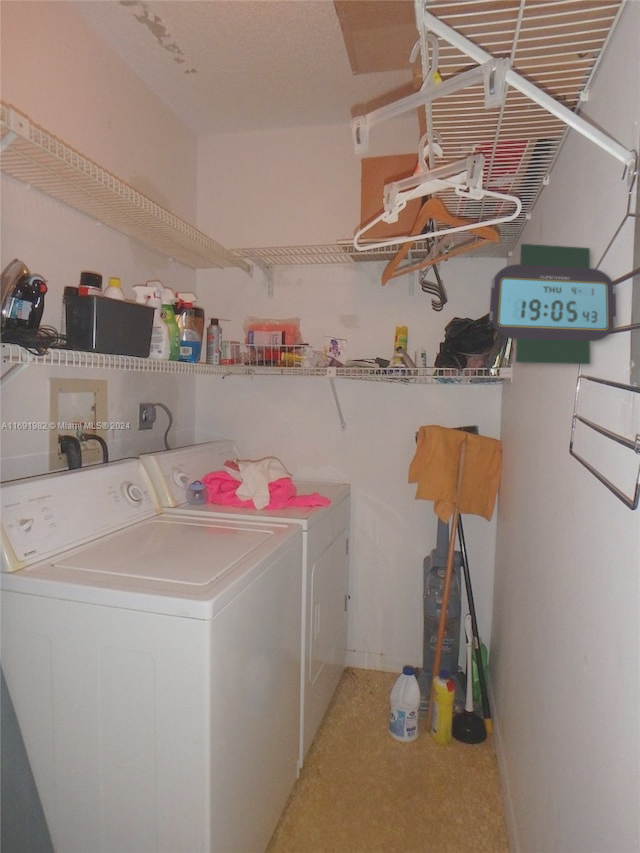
19:05:43
